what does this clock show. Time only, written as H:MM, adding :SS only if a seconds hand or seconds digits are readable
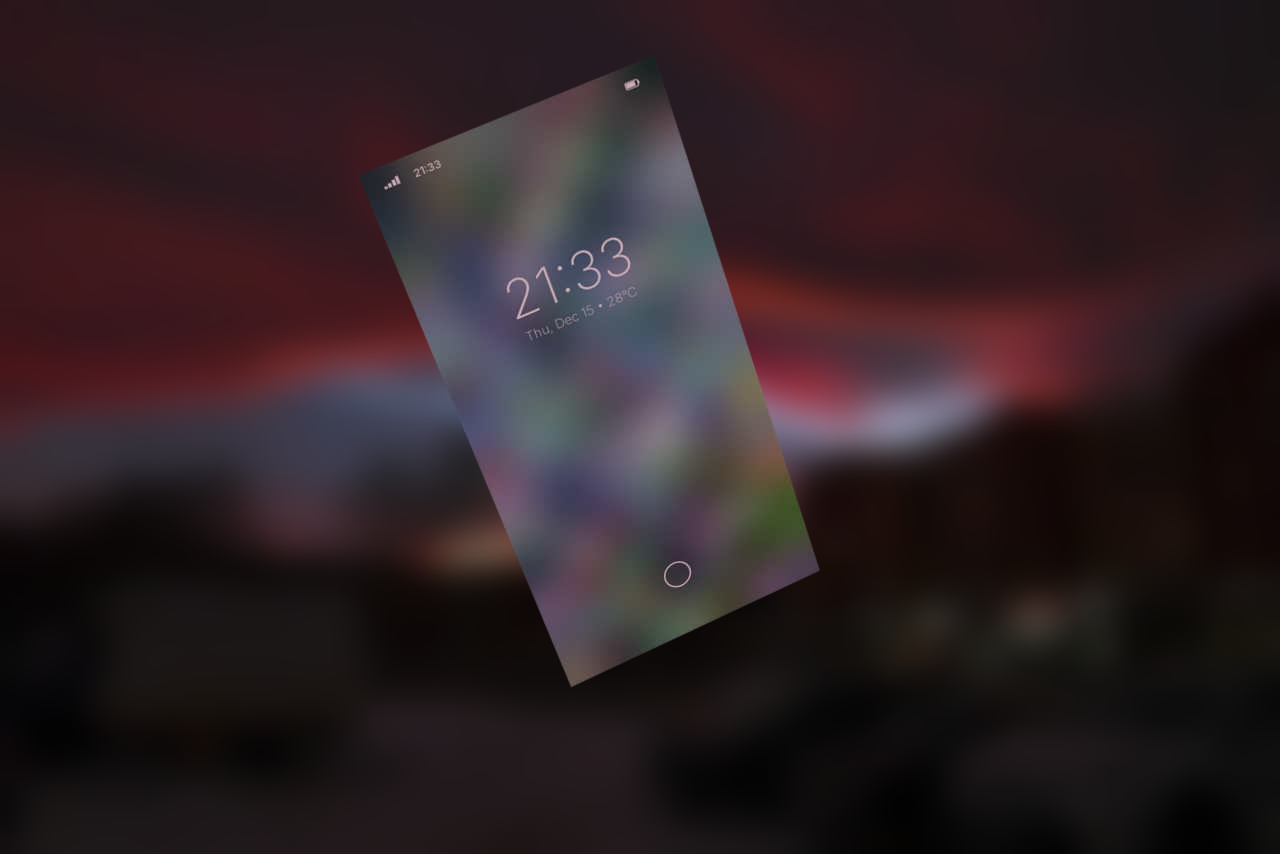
21:33
